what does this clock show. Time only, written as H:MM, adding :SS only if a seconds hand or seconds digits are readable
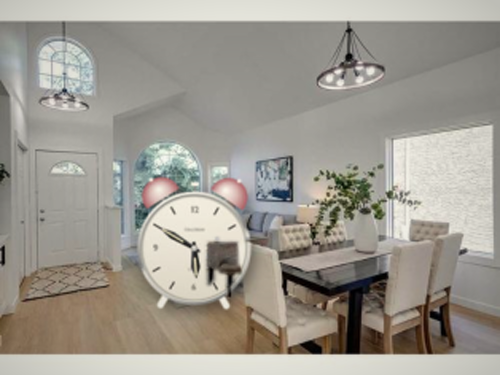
5:50
